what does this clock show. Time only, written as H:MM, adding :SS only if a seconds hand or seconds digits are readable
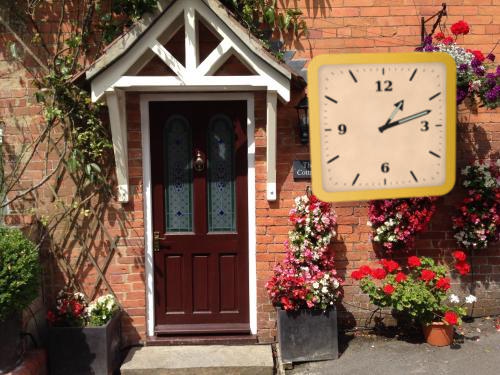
1:12
